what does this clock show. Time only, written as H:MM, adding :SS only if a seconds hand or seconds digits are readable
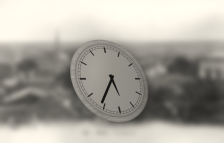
5:36
